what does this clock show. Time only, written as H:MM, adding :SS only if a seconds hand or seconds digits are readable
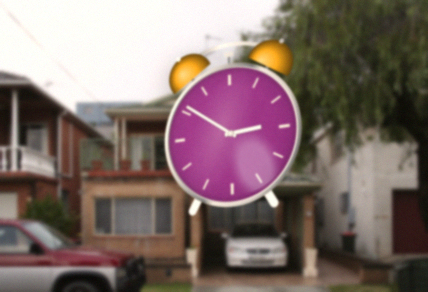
2:51
